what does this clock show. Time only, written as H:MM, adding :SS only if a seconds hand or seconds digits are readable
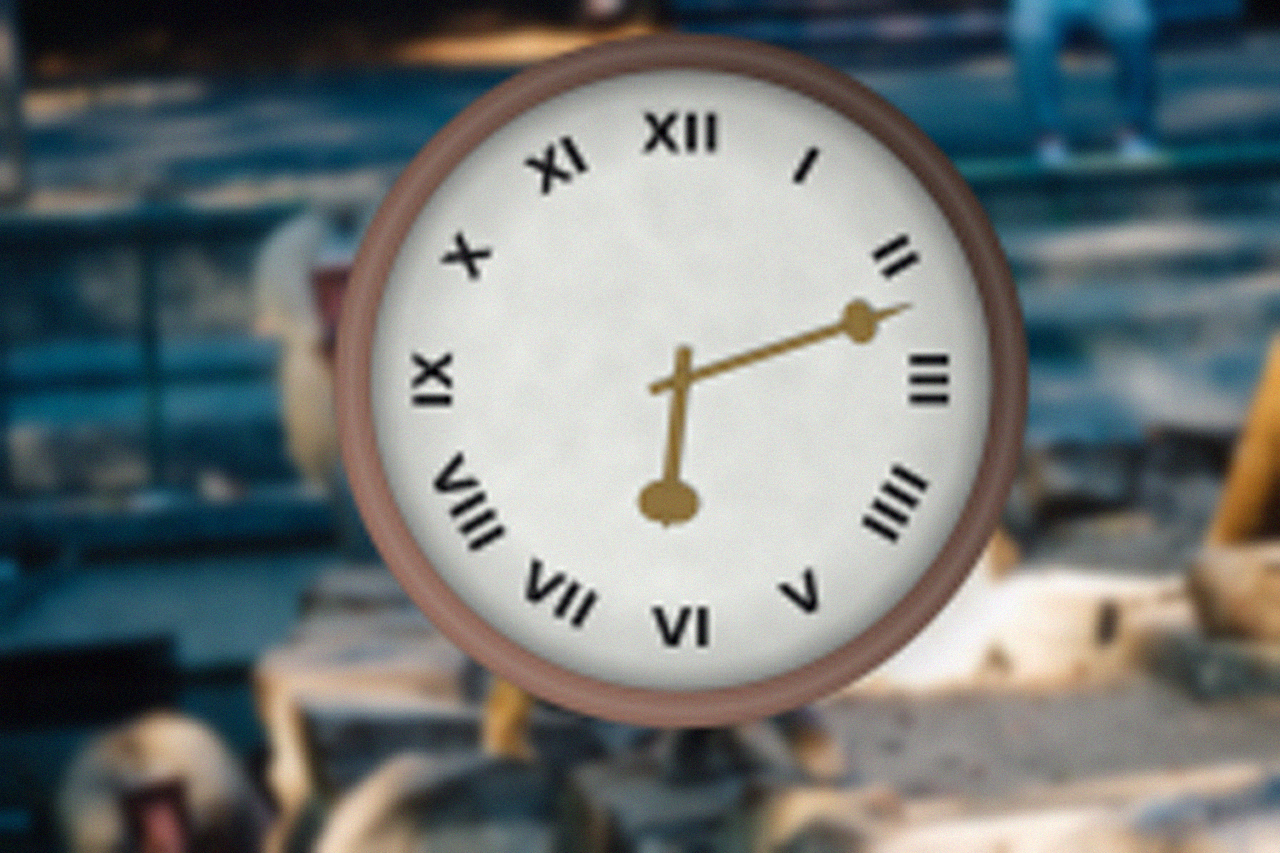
6:12
